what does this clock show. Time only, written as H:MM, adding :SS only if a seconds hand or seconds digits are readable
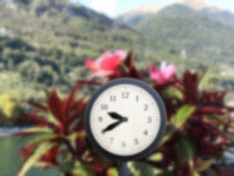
9:40
